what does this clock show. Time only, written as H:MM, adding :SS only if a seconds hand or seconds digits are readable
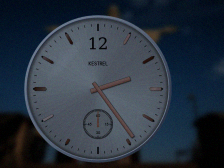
2:24
